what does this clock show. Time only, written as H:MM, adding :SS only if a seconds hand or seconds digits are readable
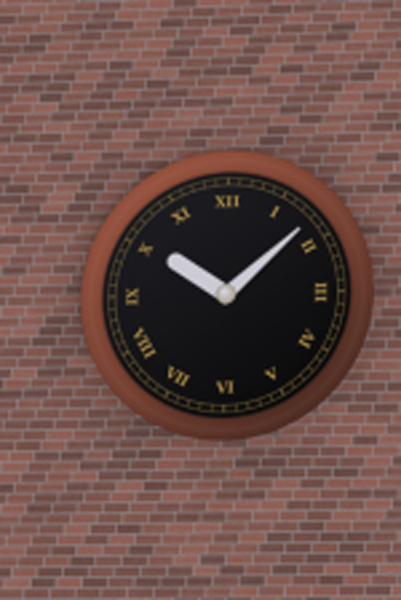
10:08
